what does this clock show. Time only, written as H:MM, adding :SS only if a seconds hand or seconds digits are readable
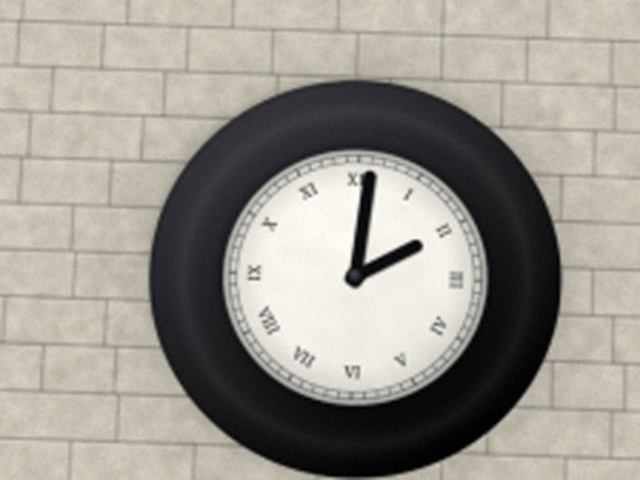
2:01
